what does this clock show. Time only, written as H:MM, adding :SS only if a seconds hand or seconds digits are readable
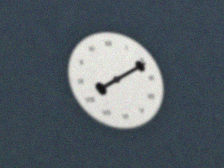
8:11
